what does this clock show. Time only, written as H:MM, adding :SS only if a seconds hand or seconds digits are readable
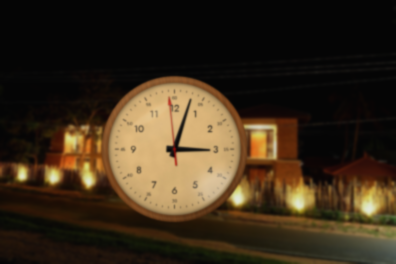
3:02:59
